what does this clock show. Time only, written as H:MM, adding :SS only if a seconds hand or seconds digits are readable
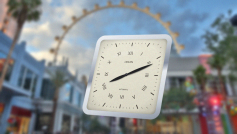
8:11
